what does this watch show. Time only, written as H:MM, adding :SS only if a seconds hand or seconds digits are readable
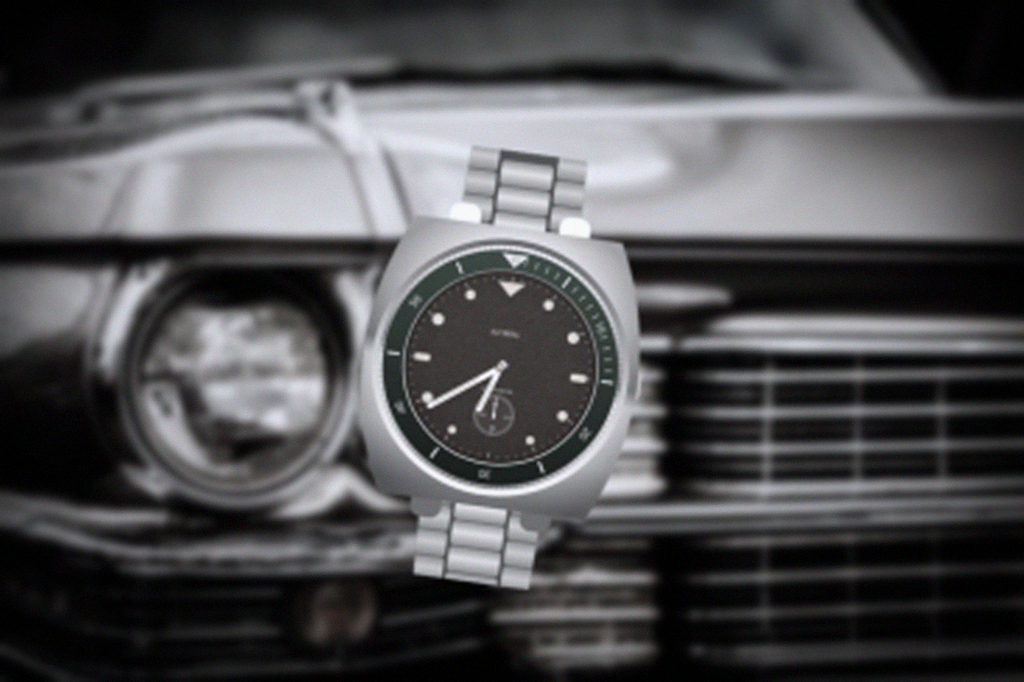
6:39
